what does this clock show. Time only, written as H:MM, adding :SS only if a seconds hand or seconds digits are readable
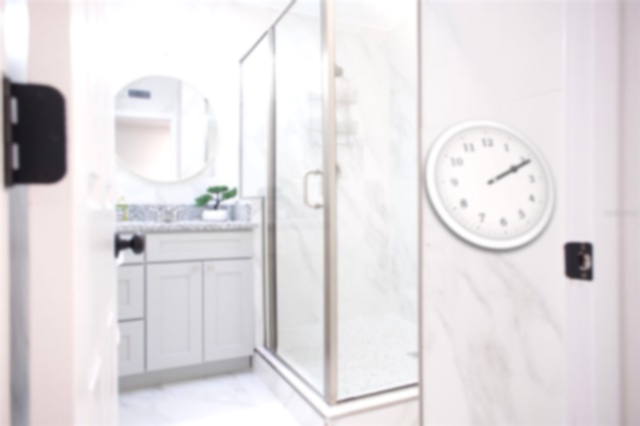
2:11
